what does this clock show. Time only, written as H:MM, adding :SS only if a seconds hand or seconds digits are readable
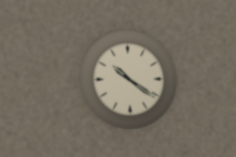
10:21
